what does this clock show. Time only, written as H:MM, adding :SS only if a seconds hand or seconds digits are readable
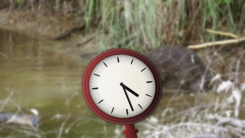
4:28
